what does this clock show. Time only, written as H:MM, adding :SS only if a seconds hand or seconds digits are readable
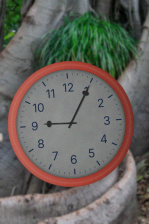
9:05
